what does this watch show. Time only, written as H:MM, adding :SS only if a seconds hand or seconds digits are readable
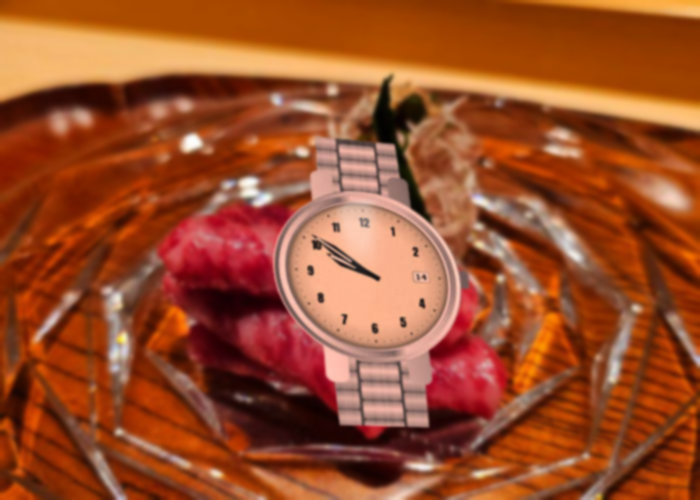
9:51
